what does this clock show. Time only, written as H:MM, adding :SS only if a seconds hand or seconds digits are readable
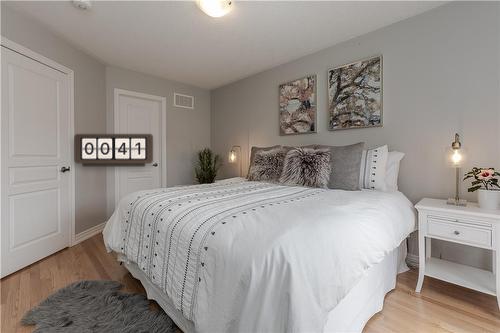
0:41
